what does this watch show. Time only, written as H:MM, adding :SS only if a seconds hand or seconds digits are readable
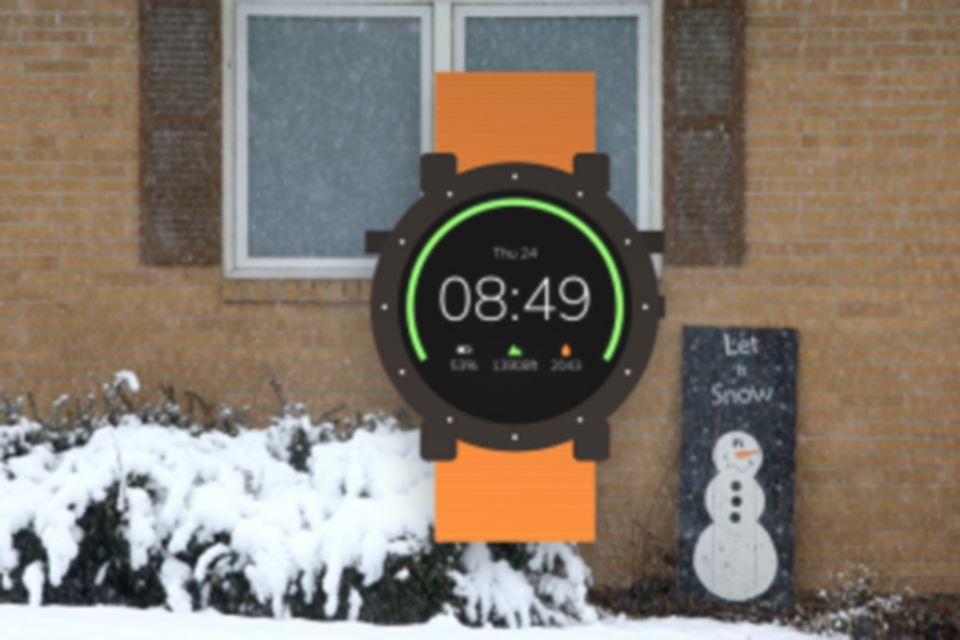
8:49
